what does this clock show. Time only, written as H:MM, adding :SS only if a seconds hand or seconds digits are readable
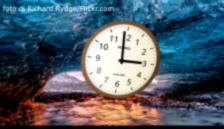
2:59
